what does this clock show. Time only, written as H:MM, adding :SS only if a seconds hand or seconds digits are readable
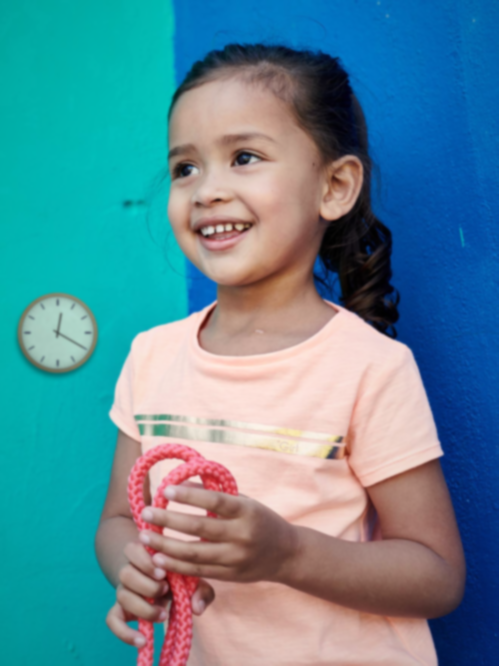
12:20
